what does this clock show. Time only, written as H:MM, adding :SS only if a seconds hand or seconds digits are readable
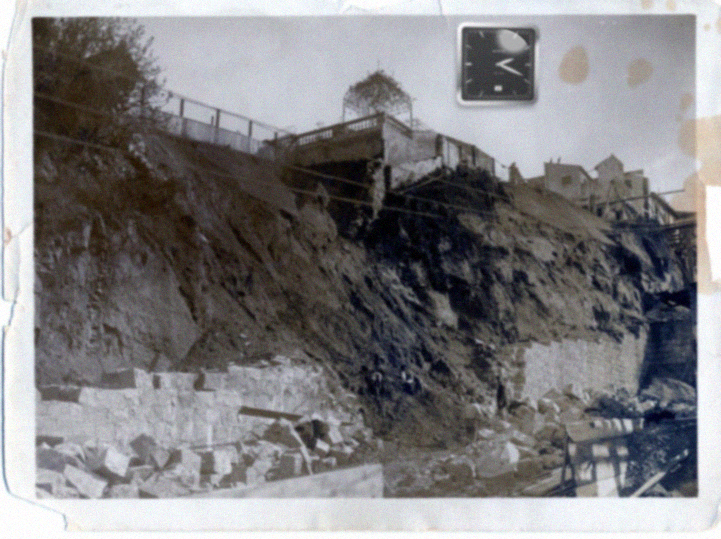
2:19
